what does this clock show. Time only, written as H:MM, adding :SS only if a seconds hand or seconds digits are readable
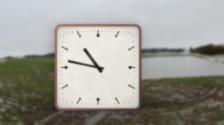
10:47
